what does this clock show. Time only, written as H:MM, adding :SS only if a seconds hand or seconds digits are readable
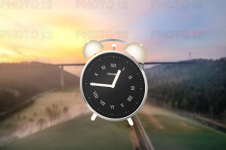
12:45
